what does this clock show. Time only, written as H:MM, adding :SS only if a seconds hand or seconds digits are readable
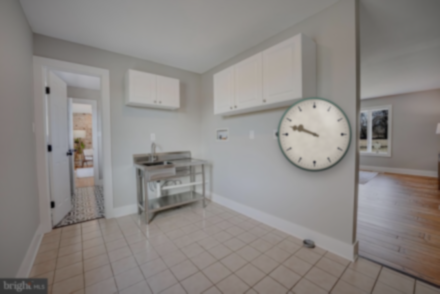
9:48
